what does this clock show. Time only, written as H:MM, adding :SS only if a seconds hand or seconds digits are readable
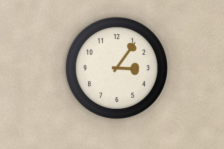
3:06
